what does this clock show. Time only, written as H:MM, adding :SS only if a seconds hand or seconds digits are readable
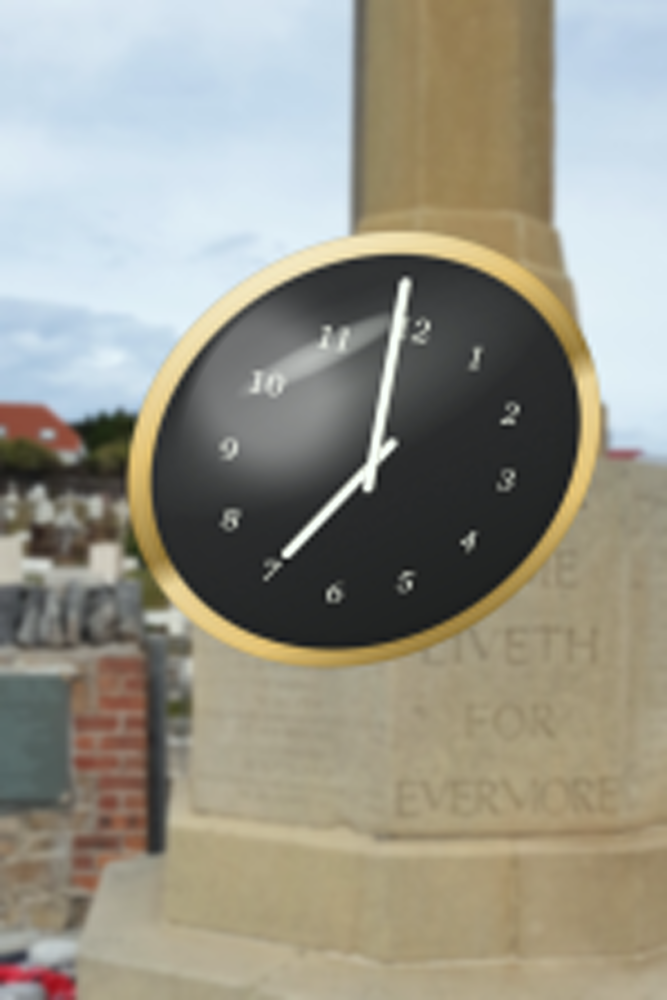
6:59
